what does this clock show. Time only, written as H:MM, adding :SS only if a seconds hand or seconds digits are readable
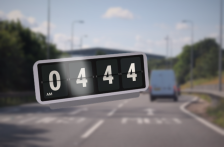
4:44
